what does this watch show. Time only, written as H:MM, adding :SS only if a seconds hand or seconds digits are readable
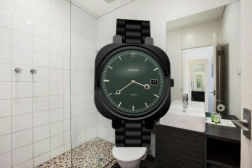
3:39
